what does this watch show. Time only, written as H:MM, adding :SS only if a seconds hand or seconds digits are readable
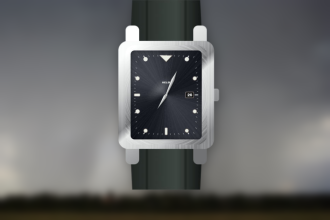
7:04
